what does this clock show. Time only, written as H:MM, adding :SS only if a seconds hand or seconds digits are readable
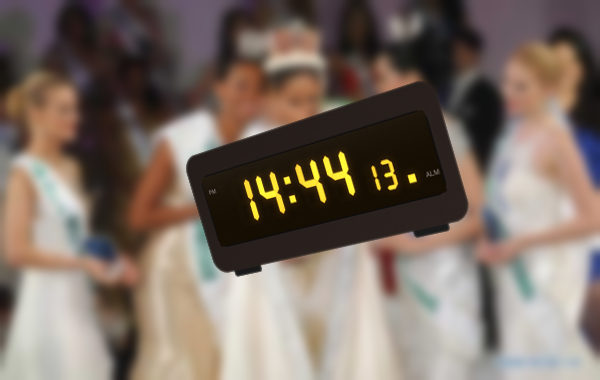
14:44:13
